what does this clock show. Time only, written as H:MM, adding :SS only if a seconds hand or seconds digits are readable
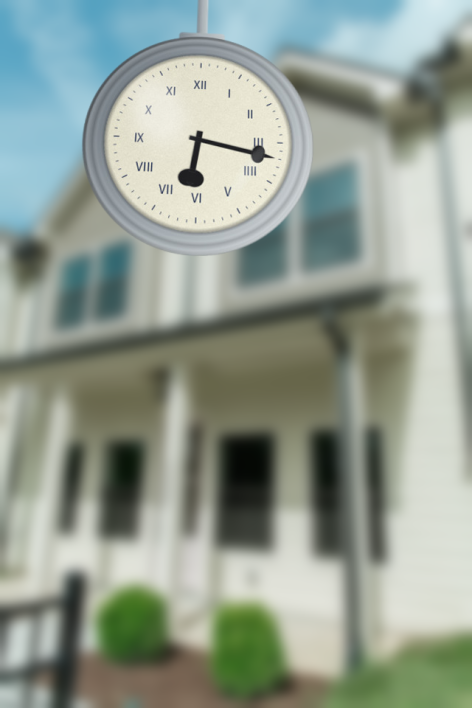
6:17
